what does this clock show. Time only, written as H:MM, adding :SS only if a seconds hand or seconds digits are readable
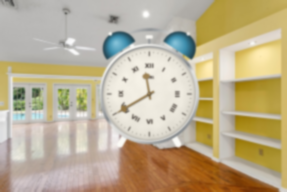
11:40
